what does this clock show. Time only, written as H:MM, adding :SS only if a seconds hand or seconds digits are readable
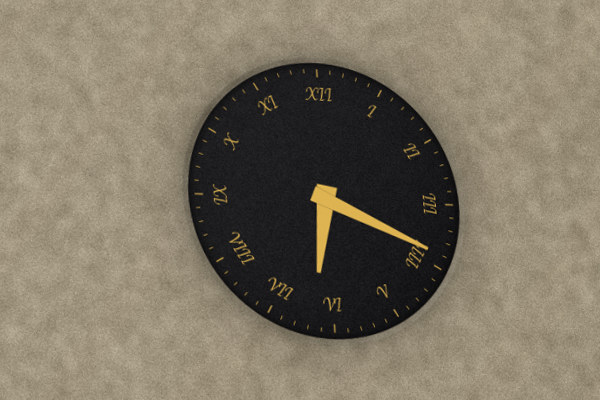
6:19
